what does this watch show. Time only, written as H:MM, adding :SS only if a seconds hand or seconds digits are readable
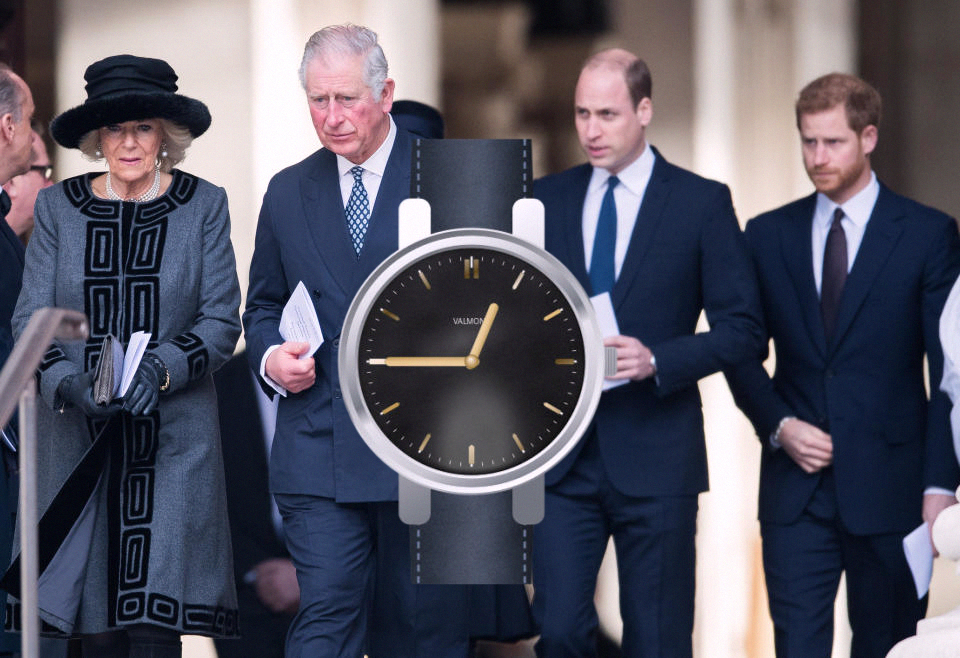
12:45
